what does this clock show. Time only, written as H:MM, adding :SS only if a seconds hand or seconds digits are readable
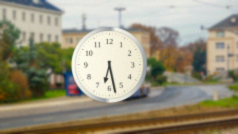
6:28
